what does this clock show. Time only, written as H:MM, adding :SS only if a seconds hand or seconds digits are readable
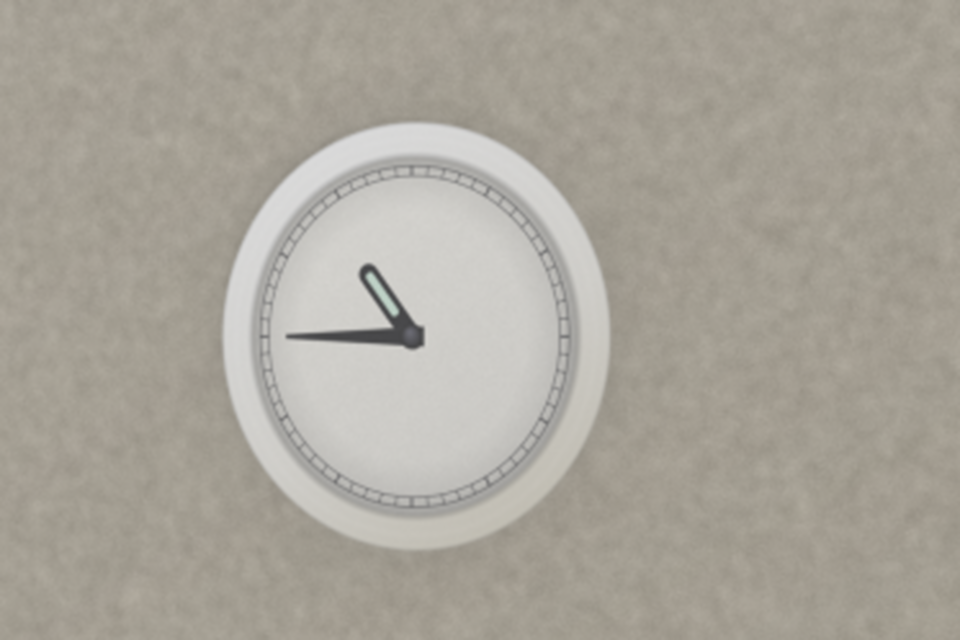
10:45
